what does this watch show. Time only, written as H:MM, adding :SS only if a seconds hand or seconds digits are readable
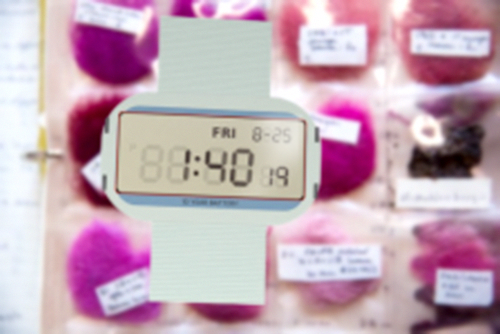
1:40:19
